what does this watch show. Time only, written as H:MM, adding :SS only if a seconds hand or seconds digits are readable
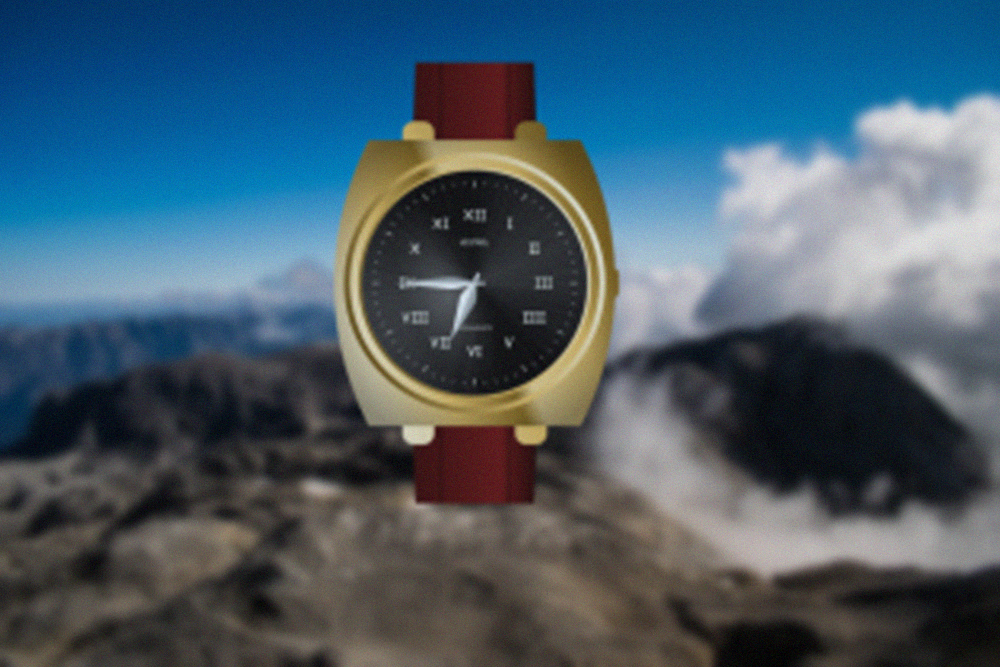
6:45
